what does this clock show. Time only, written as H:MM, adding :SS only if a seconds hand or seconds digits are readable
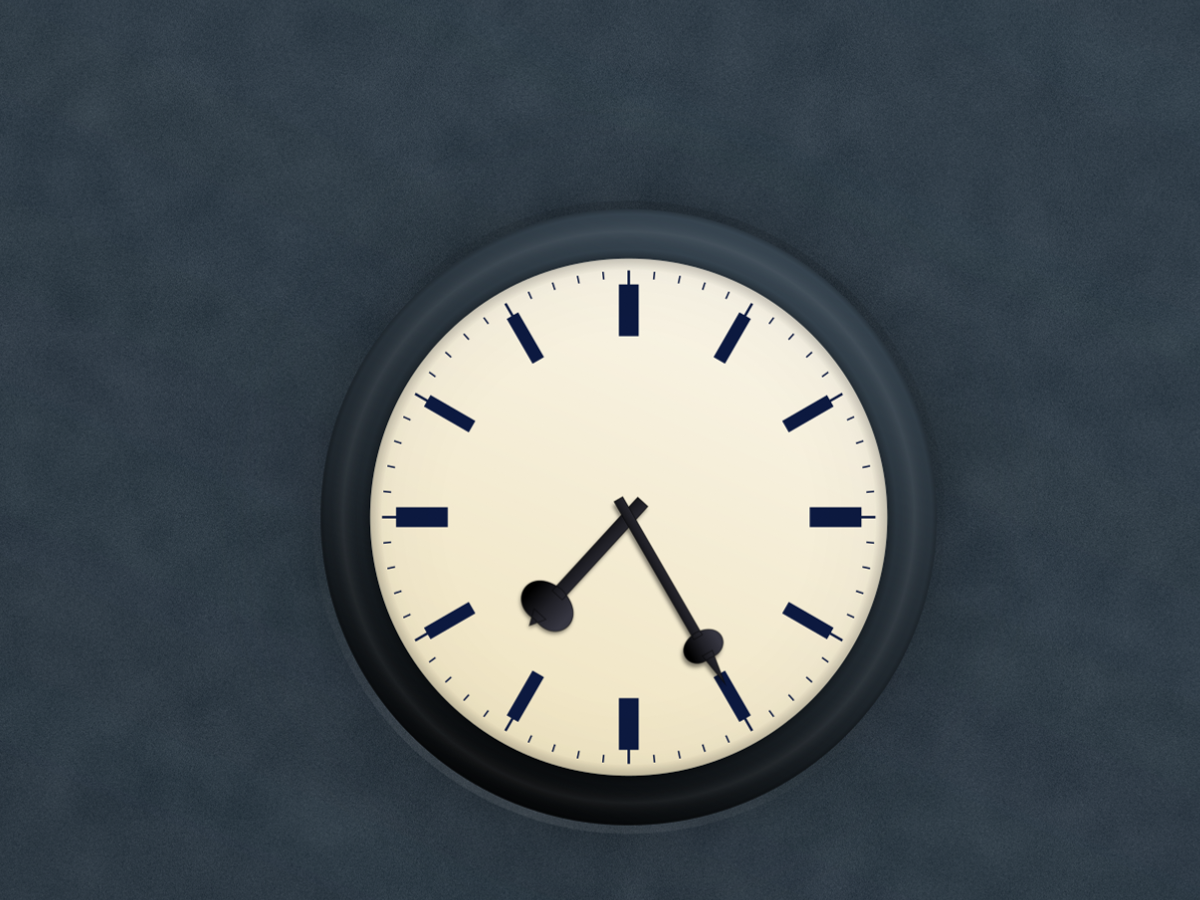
7:25
